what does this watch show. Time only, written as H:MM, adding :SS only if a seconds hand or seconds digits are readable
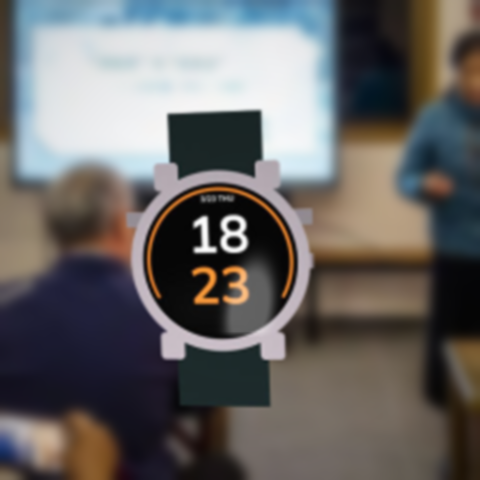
18:23
